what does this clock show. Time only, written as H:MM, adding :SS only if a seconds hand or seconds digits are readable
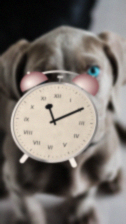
11:10
